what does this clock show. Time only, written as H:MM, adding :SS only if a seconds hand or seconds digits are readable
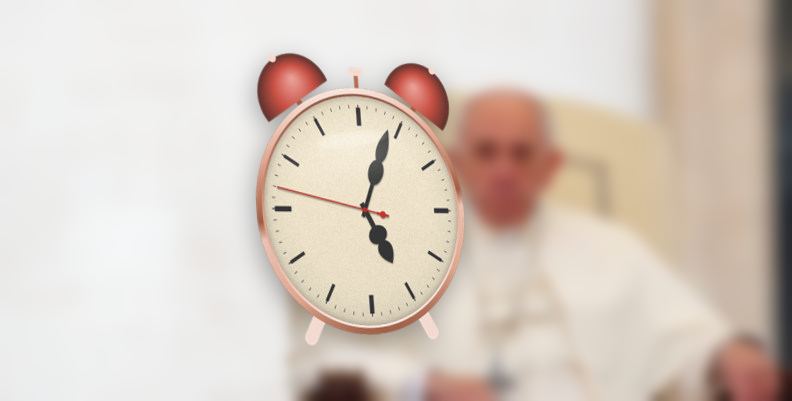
5:03:47
